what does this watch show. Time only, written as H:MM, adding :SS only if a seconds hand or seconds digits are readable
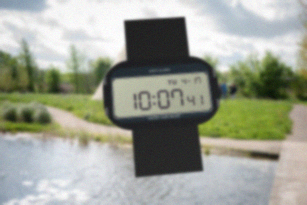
10:07:41
